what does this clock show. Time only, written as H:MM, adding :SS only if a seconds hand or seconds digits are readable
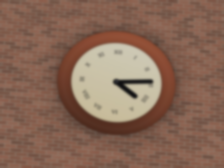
4:14
